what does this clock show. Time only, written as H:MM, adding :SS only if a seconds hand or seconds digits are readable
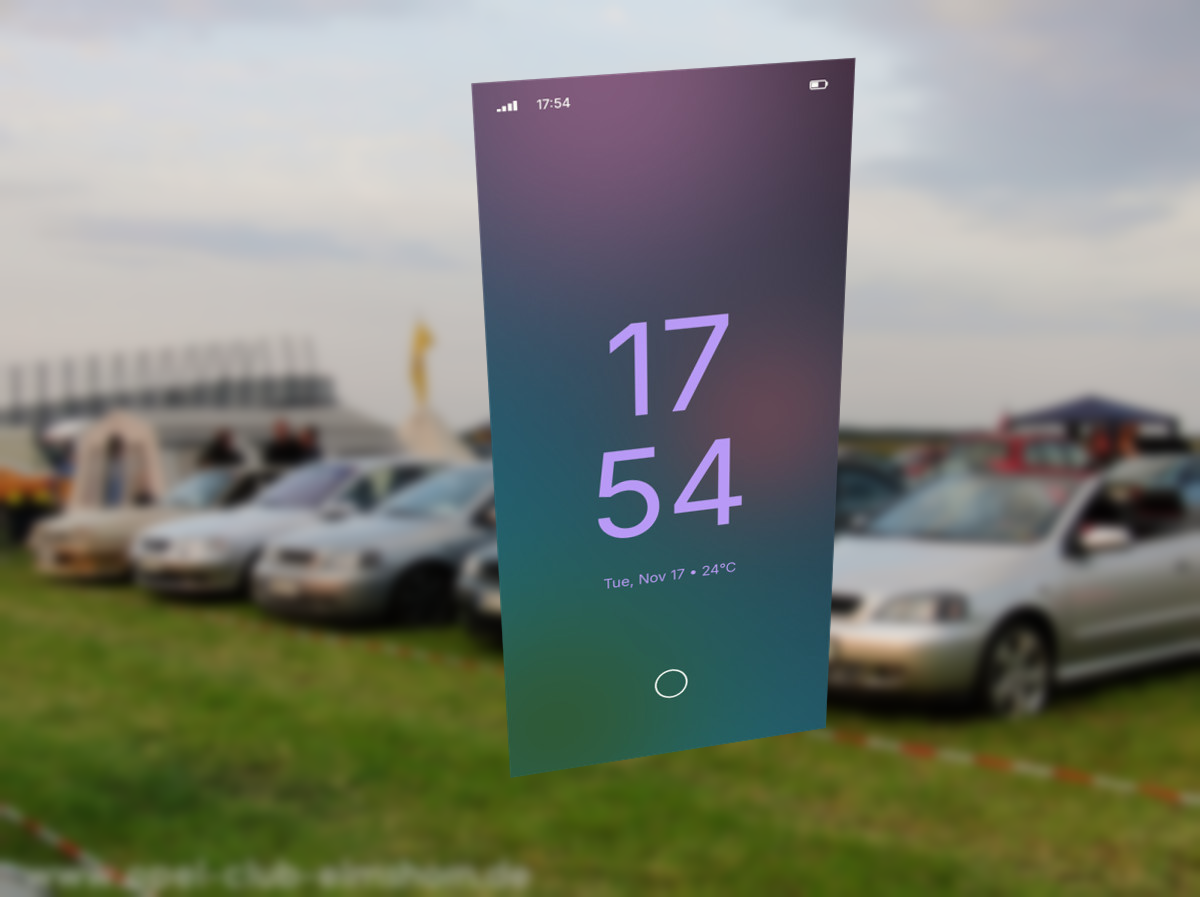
17:54
